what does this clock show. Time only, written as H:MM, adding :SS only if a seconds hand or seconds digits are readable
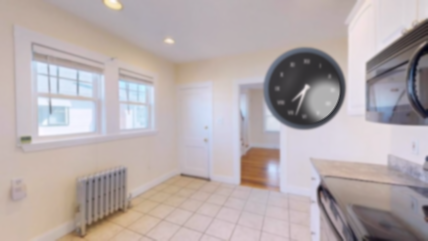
7:33
